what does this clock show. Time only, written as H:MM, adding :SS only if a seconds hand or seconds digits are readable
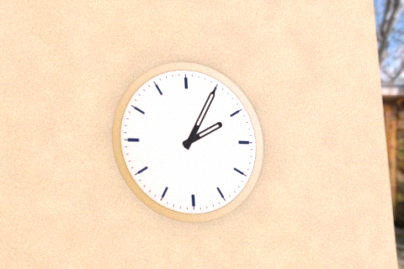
2:05
